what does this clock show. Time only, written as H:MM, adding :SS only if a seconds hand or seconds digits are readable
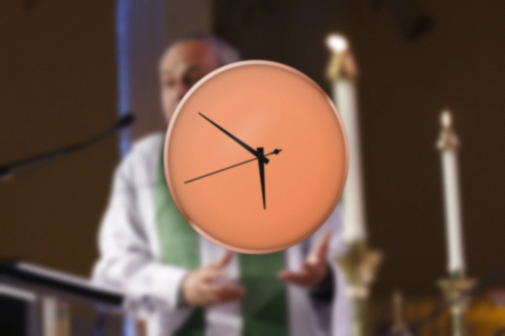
5:50:42
